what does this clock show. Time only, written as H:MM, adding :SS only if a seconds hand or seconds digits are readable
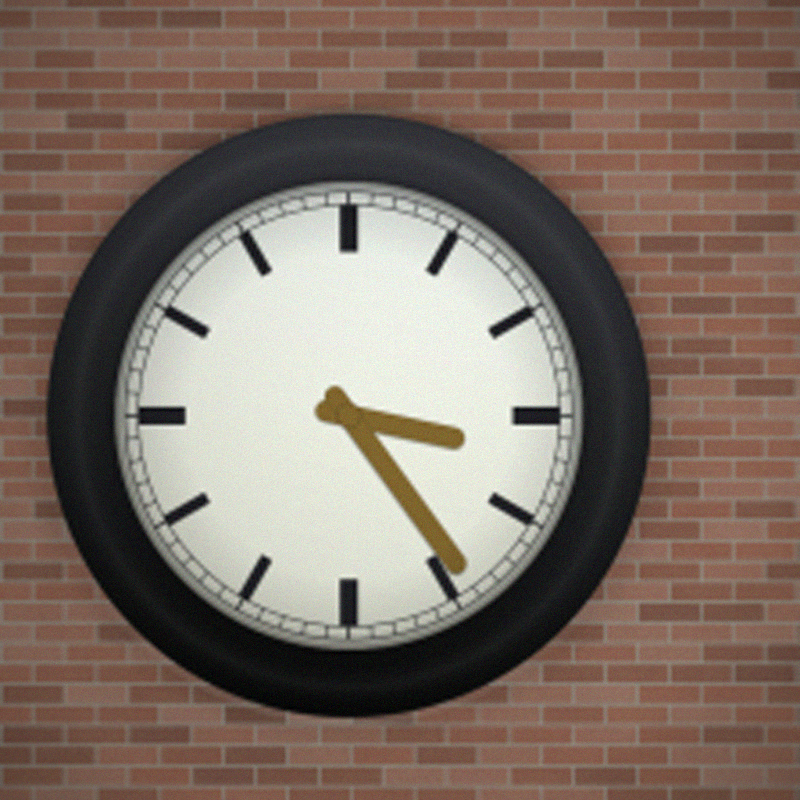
3:24
